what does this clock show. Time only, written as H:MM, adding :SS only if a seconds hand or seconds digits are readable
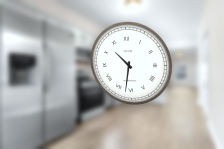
10:32
